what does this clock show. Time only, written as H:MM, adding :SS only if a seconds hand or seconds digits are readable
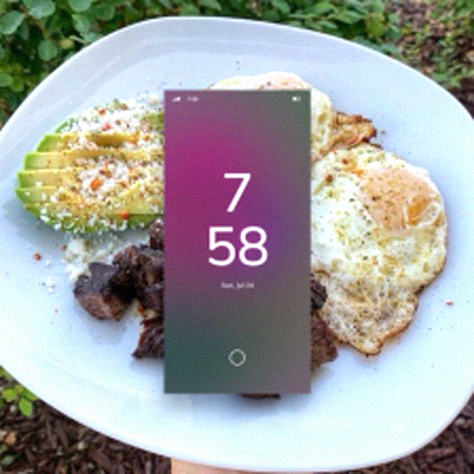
7:58
